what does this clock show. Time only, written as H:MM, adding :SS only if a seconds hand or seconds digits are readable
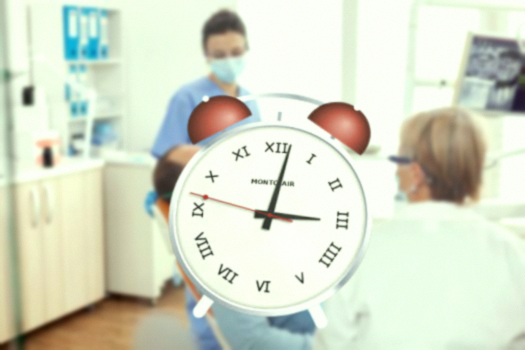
3:01:47
